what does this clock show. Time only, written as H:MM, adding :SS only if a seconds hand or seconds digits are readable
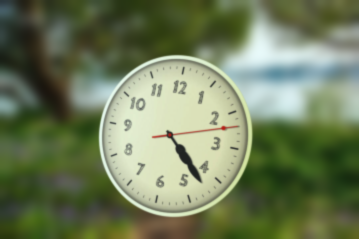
4:22:12
